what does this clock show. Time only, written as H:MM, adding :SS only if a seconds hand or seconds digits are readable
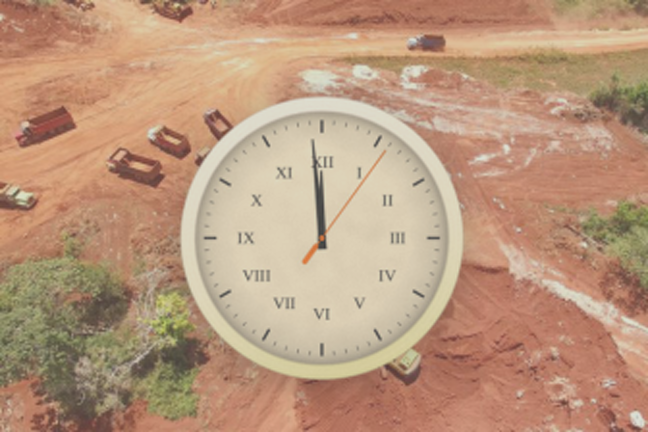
11:59:06
